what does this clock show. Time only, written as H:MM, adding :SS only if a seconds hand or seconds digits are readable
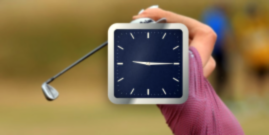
9:15
